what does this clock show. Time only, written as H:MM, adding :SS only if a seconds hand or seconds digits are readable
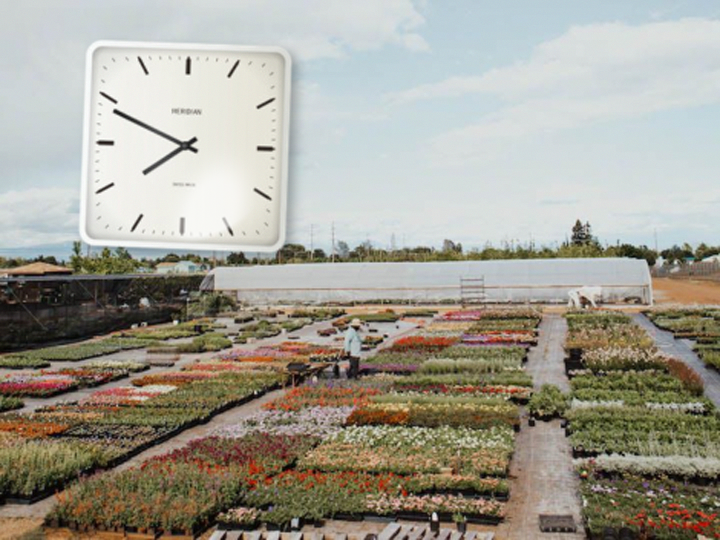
7:49
